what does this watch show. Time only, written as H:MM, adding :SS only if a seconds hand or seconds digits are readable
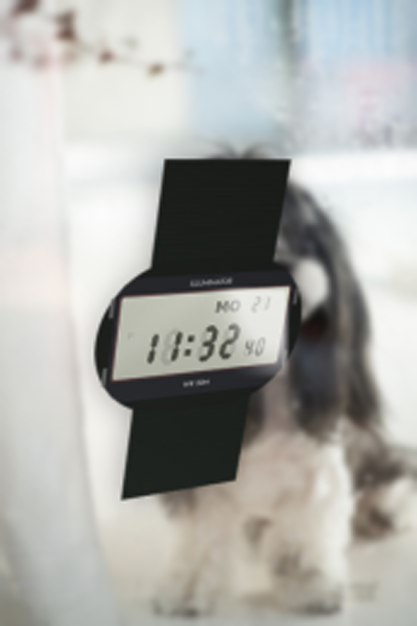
11:32:40
